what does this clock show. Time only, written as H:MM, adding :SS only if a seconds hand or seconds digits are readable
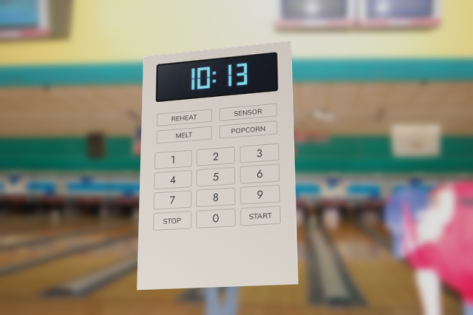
10:13
